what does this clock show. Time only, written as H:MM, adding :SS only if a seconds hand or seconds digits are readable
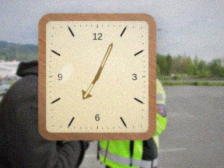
7:04
